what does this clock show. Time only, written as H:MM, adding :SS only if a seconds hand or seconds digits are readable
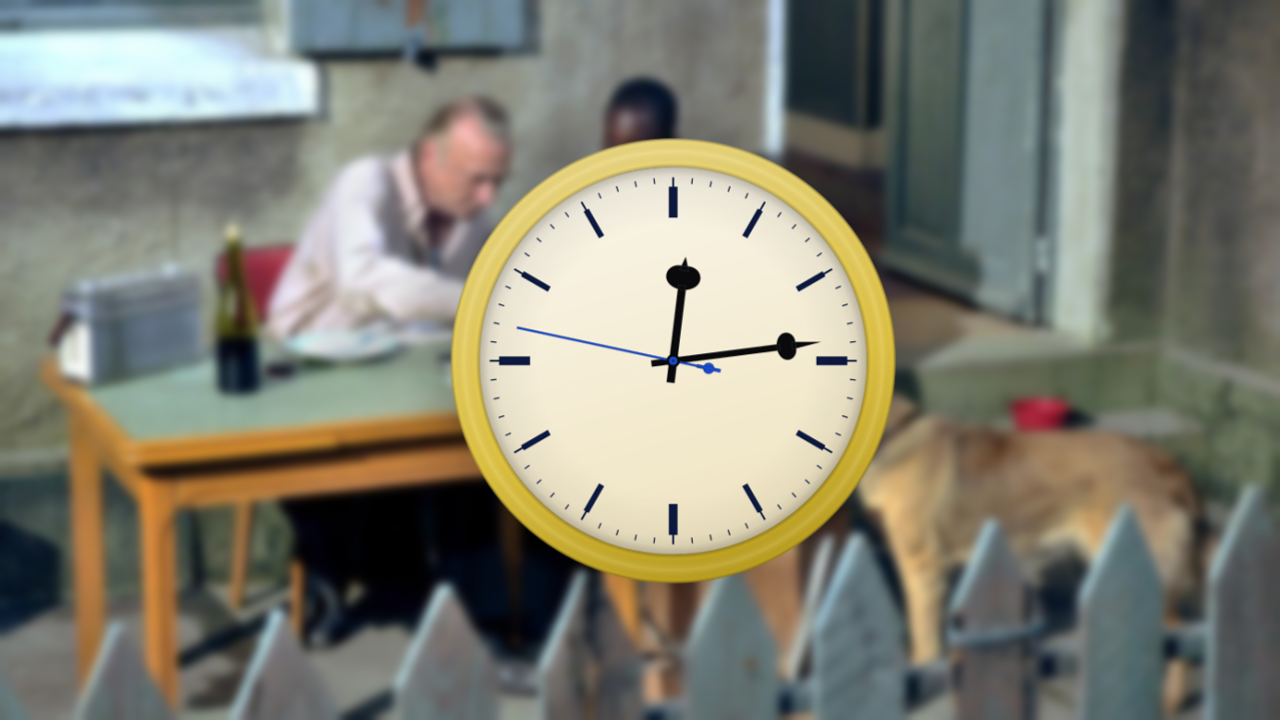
12:13:47
